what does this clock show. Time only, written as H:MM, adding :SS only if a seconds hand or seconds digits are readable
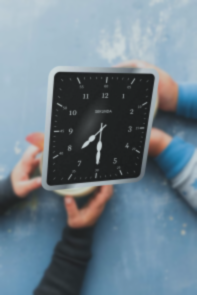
7:30
